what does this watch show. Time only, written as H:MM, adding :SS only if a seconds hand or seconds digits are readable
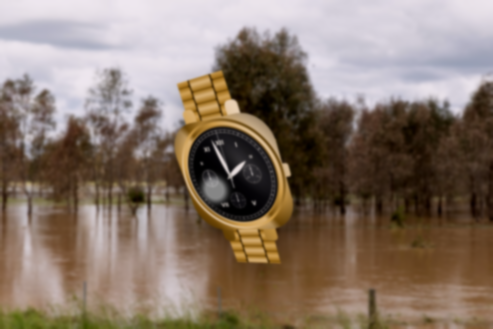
1:58
